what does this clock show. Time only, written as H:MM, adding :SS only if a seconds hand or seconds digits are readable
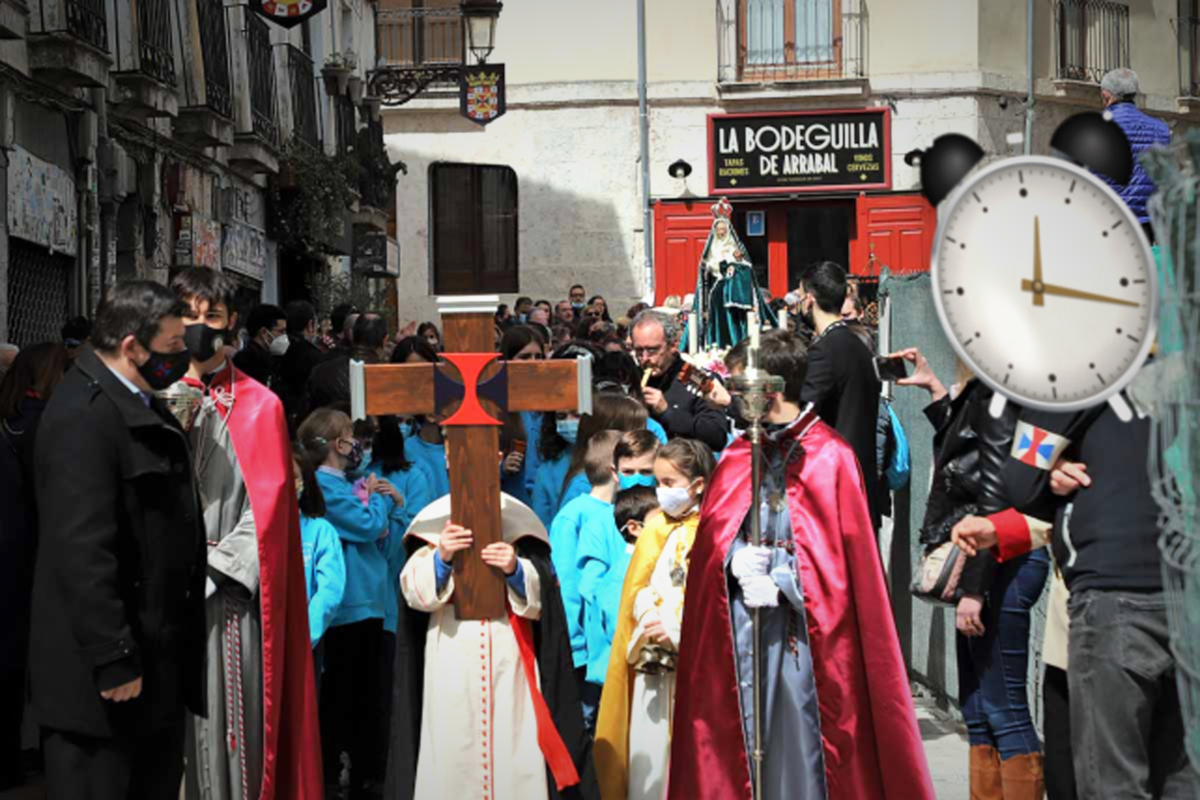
12:17
